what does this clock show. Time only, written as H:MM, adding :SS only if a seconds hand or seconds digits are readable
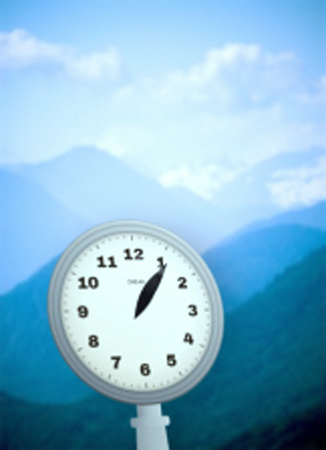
1:06
